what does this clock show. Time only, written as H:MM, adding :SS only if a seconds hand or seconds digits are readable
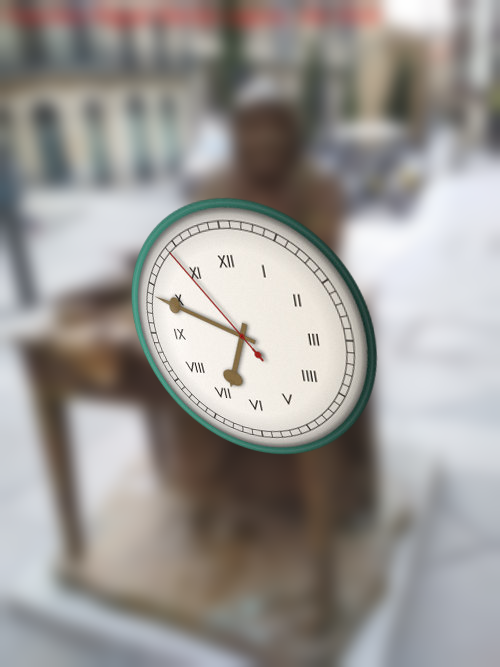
6:48:54
